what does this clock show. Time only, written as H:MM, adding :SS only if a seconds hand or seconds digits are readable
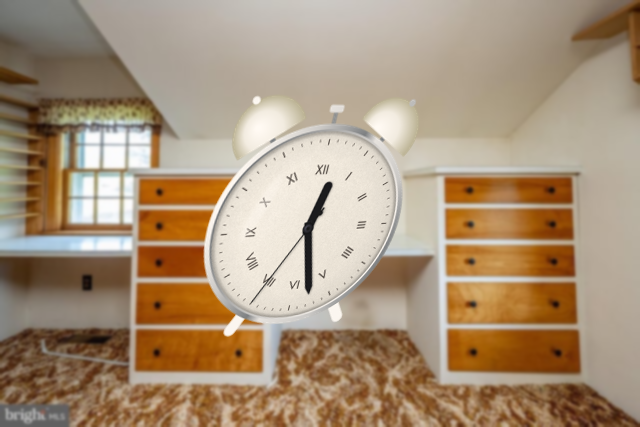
12:27:35
